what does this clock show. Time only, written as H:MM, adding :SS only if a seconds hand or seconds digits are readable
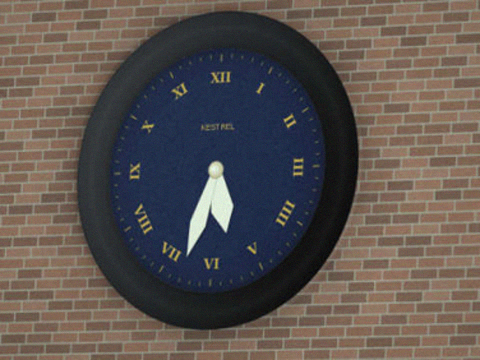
5:33
